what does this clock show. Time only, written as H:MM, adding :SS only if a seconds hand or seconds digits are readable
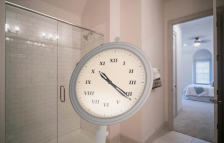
10:21
